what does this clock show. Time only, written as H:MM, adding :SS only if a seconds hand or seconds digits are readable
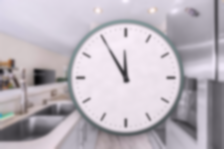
11:55
